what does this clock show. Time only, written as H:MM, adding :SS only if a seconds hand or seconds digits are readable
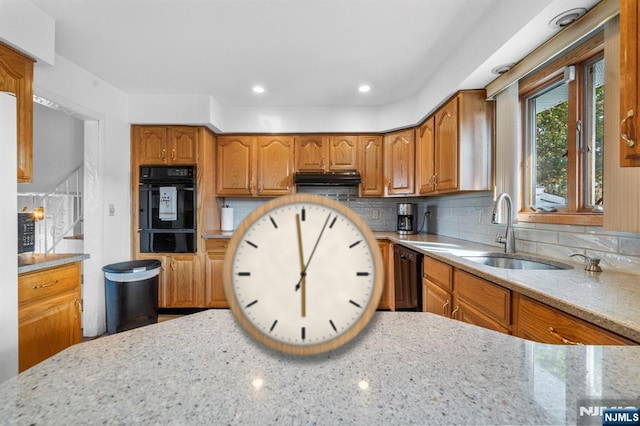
5:59:04
